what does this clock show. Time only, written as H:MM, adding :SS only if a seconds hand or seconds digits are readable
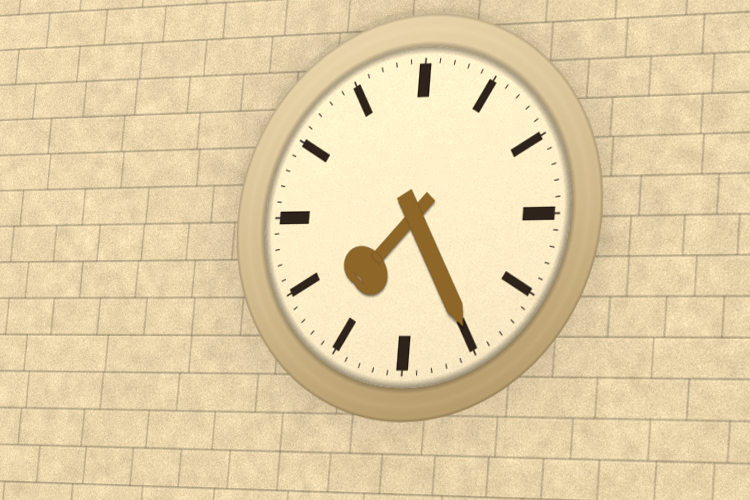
7:25
